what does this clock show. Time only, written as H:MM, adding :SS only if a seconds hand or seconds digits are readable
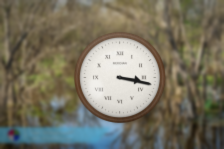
3:17
